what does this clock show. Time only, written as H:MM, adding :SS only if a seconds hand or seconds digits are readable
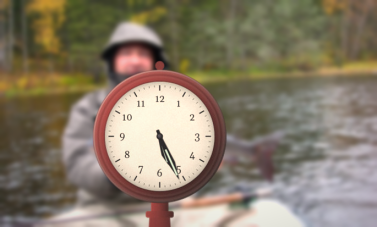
5:26
